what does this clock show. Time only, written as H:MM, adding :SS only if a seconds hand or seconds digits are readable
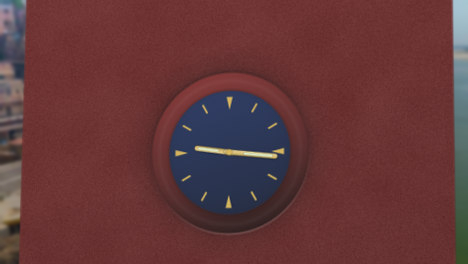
9:16
